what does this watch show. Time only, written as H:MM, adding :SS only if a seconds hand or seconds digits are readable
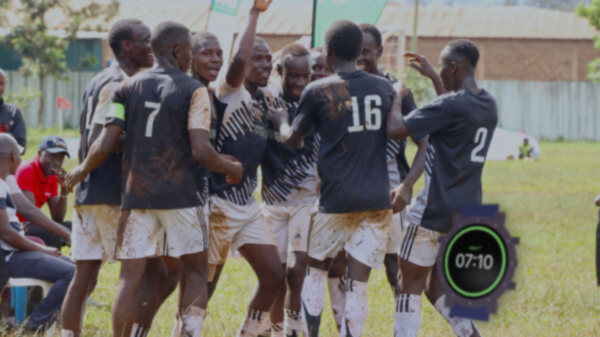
7:10
